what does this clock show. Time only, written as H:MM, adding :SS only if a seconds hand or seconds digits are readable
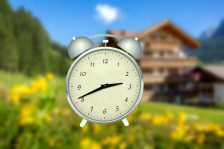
2:41
